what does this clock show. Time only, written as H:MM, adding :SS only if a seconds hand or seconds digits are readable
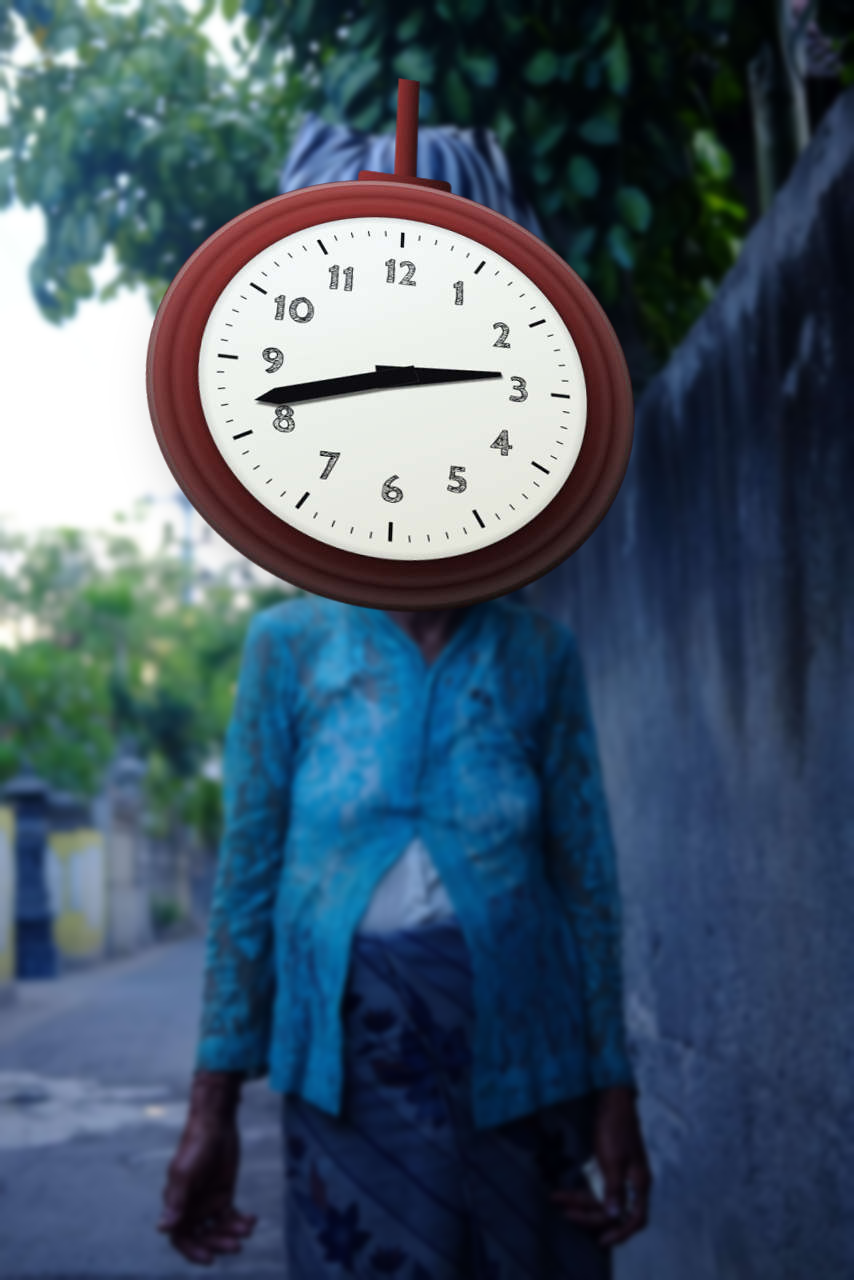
2:42
